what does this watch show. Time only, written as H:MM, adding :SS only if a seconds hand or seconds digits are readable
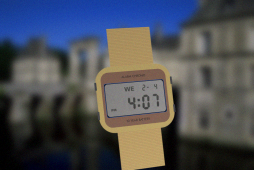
4:07
